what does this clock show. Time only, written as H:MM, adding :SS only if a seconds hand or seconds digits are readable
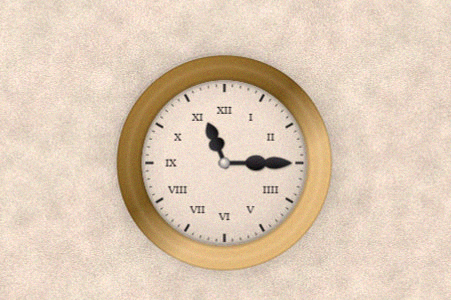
11:15
